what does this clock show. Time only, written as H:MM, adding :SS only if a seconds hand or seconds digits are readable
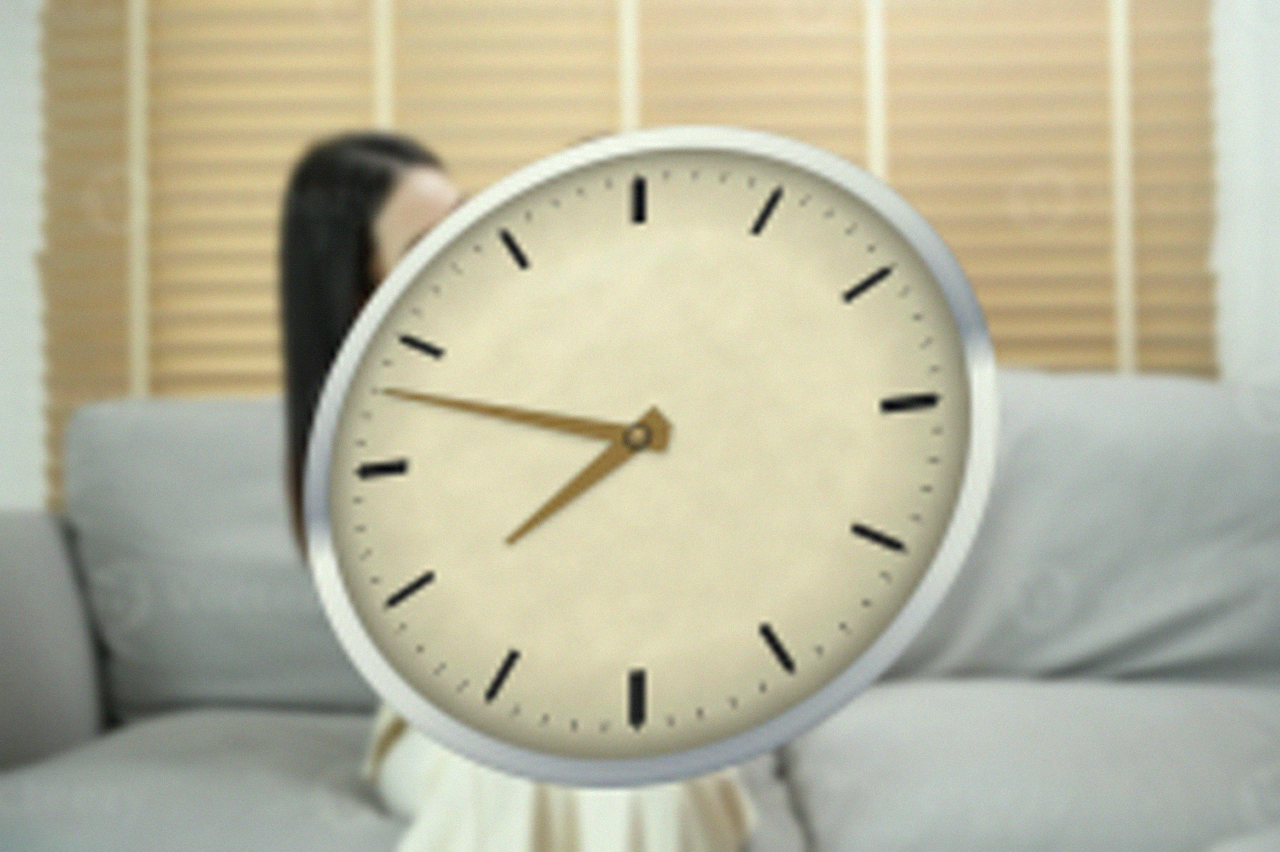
7:48
